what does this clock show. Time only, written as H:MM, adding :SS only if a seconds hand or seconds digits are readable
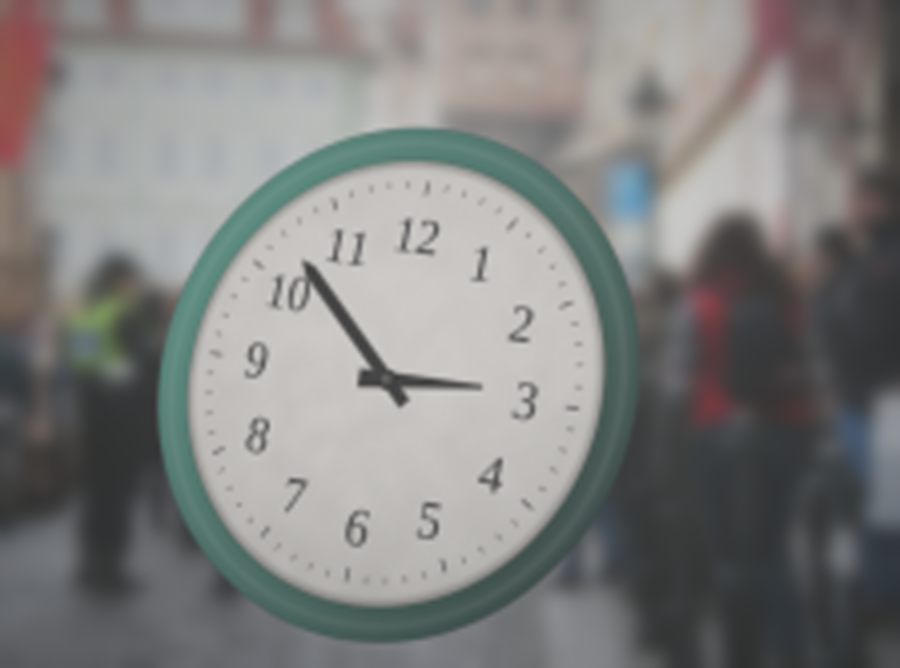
2:52
